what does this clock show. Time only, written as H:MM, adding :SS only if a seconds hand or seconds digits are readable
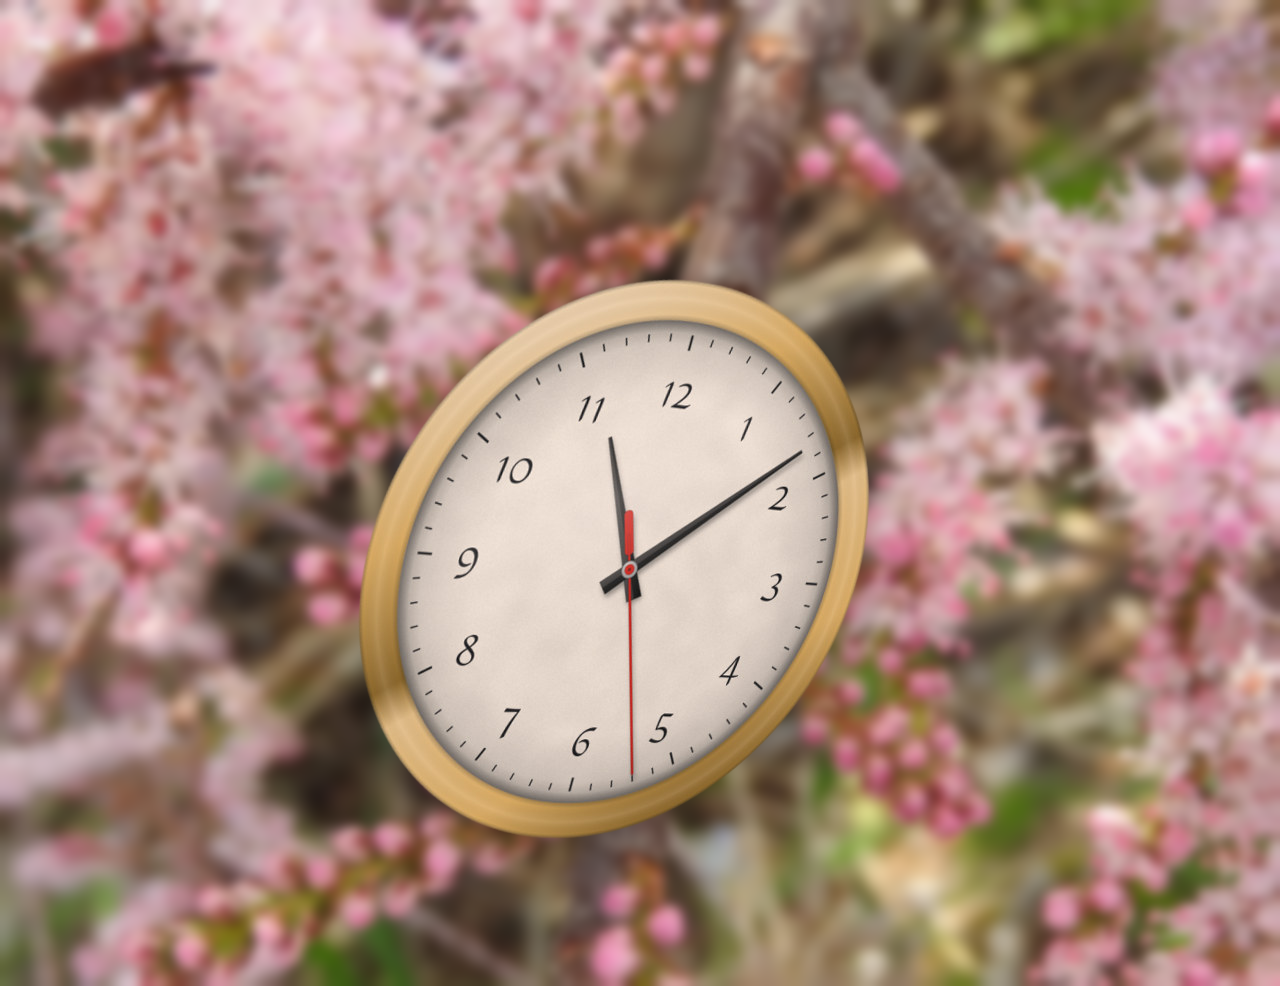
11:08:27
